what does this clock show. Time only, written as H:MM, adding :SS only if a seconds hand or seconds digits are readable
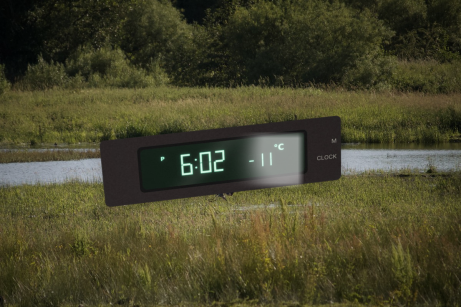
6:02
